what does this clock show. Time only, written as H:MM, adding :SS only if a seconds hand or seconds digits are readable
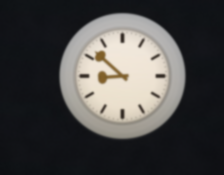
8:52
